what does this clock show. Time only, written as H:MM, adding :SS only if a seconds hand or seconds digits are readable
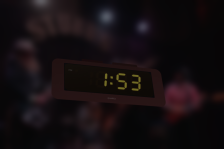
1:53
